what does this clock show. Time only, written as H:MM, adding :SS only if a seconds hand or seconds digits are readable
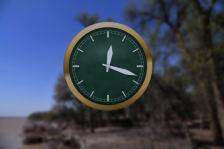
12:18
